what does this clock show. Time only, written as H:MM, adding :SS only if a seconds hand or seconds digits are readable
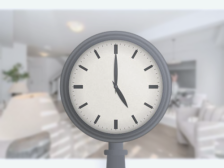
5:00
